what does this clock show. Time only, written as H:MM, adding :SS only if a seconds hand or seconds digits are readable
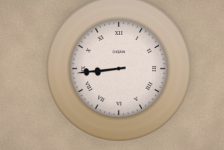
8:44
